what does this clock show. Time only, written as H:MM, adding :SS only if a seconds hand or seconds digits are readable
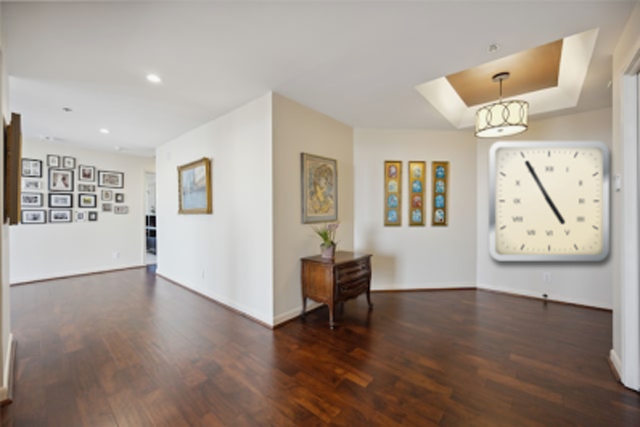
4:55
